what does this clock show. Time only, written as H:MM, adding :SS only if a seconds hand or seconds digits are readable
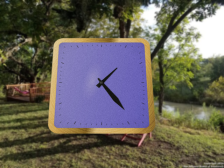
1:24
